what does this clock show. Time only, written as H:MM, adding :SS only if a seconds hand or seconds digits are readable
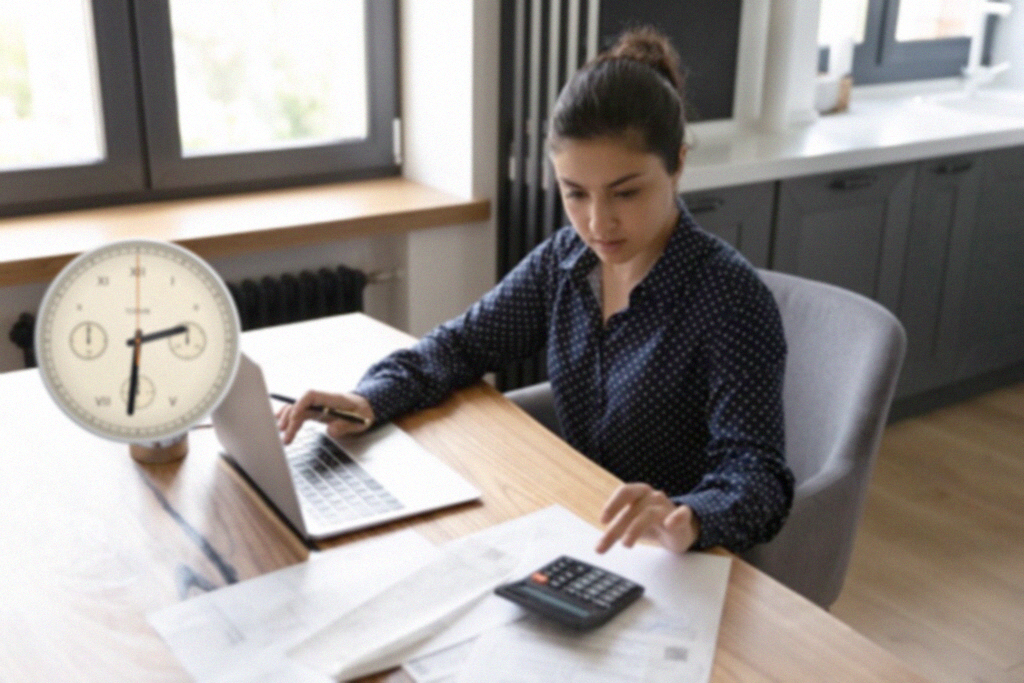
2:31
